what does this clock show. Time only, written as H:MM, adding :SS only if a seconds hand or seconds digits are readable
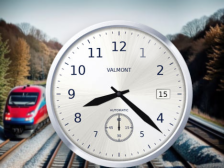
8:22
